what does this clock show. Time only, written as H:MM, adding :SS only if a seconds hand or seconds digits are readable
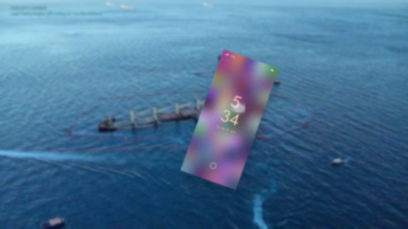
5:34
